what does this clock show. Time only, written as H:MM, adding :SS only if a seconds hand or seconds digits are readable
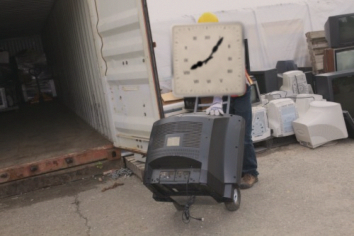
8:06
